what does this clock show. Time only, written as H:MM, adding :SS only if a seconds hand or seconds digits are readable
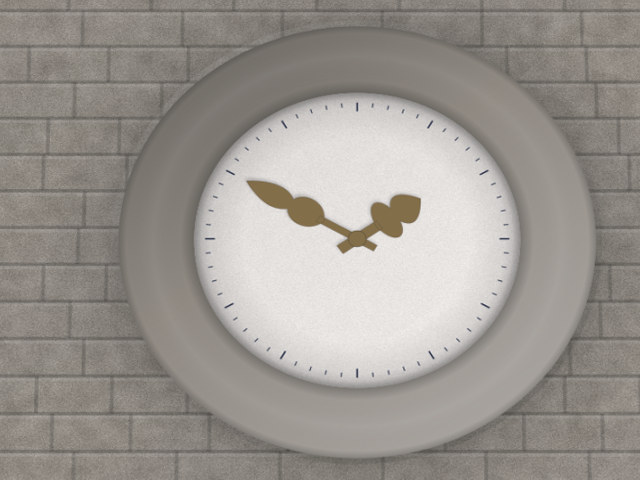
1:50
